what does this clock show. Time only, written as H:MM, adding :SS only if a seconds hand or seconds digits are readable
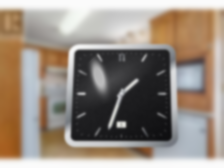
1:33
